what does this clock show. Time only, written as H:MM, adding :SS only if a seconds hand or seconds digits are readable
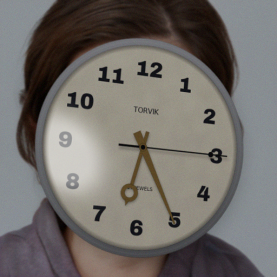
6:25:15
